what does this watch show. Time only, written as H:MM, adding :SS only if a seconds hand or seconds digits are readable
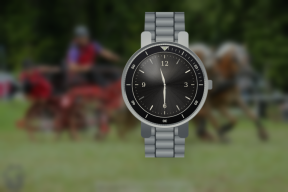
11:30
